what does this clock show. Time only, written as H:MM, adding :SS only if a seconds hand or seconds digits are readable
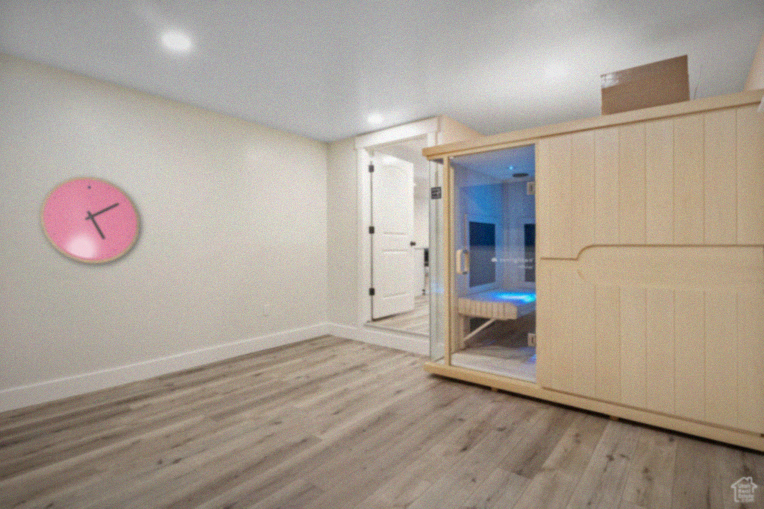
5:10
